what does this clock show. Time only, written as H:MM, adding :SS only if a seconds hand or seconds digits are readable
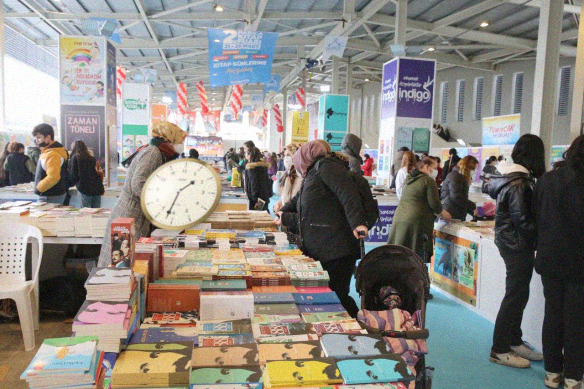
1:32
